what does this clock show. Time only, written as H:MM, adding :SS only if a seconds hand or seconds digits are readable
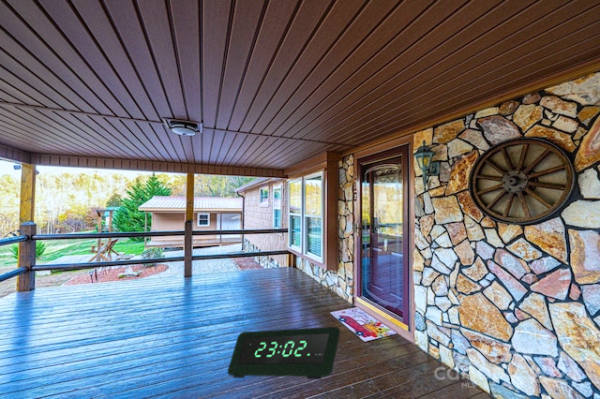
23:02
